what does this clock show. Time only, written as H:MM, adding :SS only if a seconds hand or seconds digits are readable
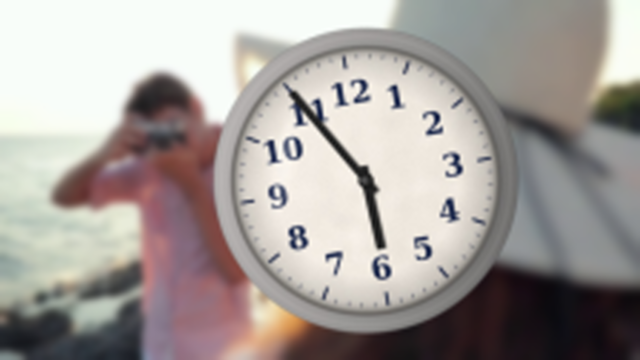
5:55
